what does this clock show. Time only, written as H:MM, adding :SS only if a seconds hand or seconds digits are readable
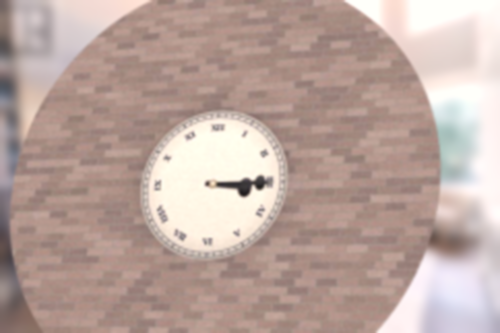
3:15
